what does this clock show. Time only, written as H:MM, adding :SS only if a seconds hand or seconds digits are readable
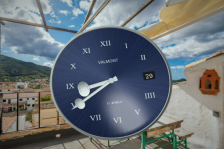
8:40
